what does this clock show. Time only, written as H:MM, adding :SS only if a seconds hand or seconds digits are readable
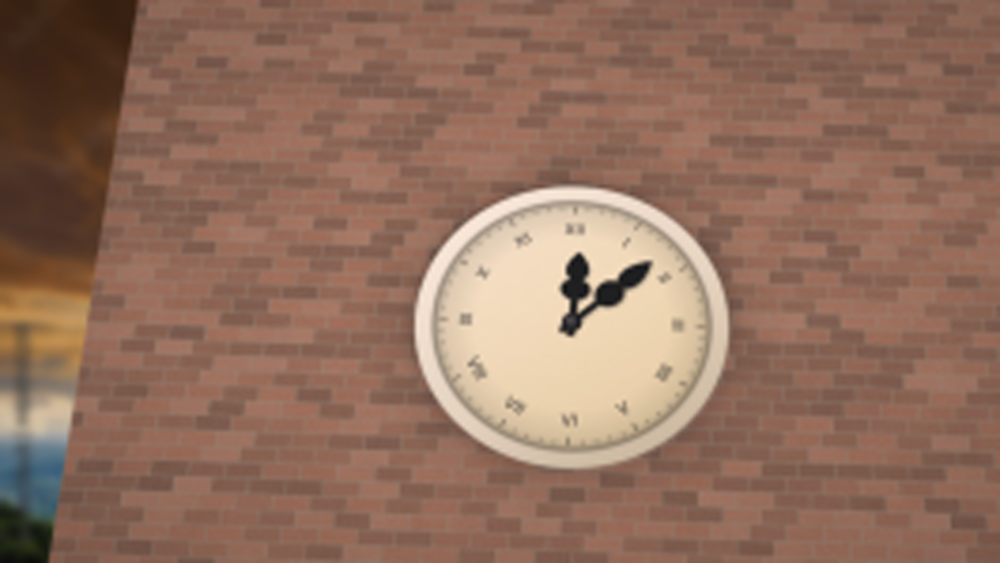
12:08
